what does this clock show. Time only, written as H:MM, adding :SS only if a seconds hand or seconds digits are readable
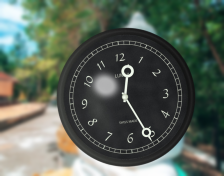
12:26
